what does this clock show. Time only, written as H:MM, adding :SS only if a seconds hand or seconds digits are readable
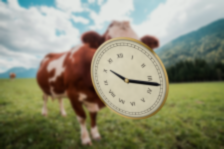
10:17
